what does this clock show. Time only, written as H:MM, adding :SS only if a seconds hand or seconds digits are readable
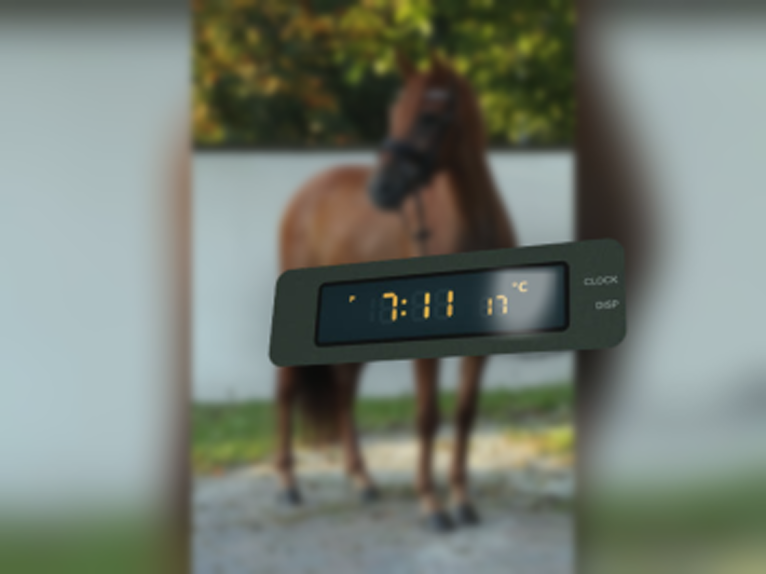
7:11
